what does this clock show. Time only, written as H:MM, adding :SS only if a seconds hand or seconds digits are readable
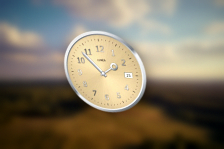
1:53
